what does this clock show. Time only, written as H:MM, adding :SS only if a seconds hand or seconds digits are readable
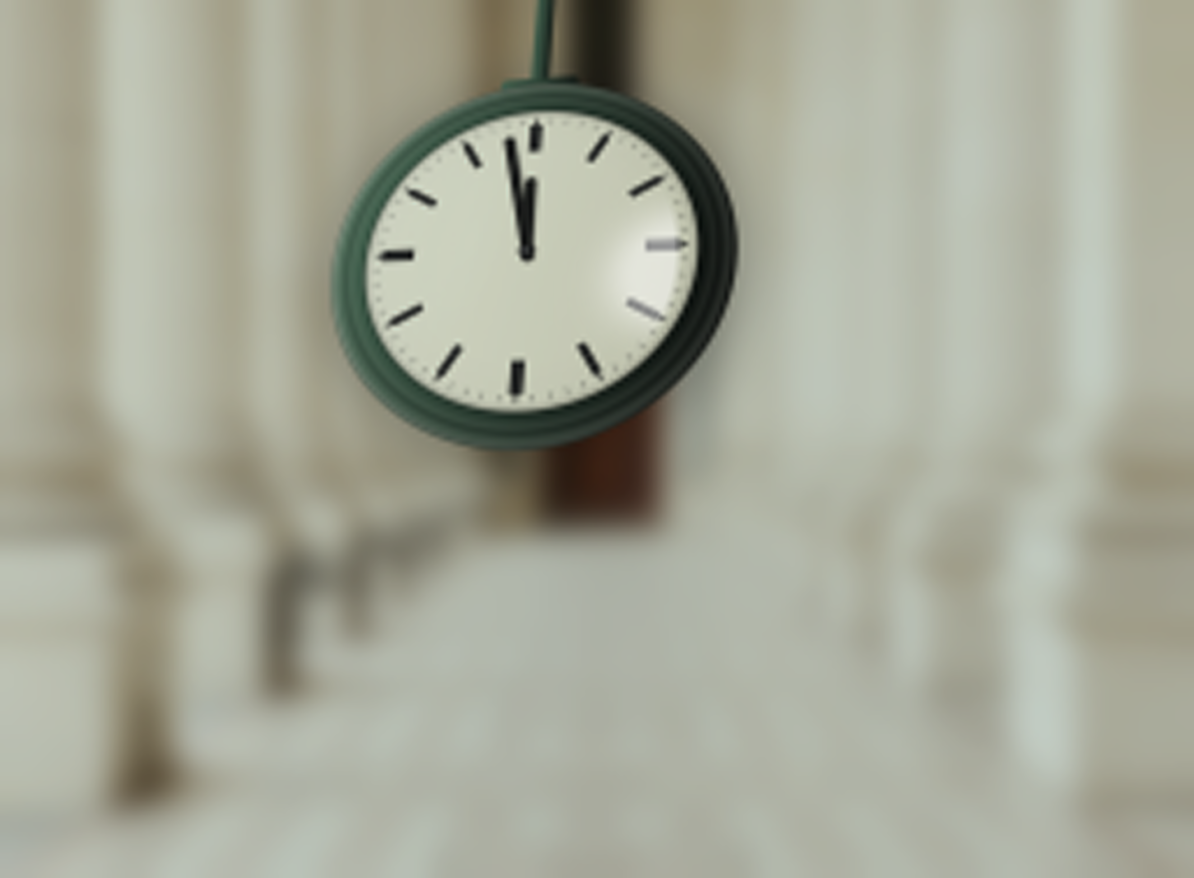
11:58
